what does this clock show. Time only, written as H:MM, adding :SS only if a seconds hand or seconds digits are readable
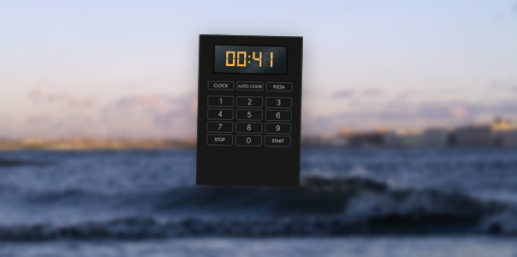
0:41
